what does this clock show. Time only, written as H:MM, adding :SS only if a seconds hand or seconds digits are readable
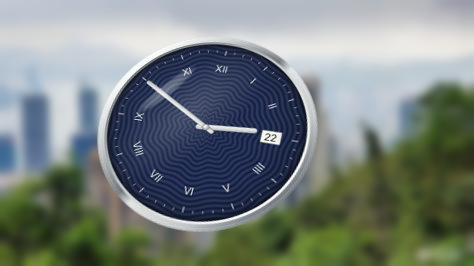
2:50
